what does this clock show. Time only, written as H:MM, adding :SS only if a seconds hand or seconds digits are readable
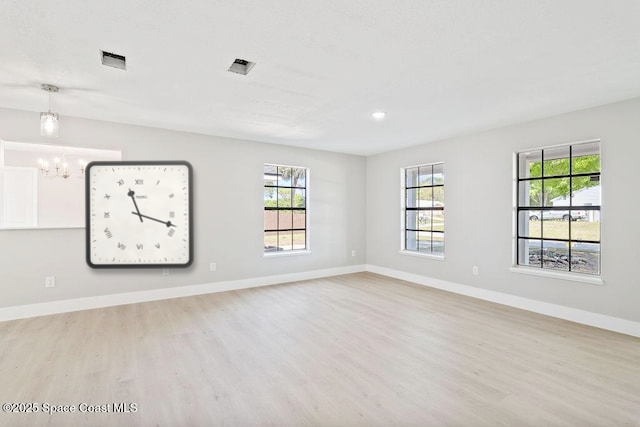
11:18
